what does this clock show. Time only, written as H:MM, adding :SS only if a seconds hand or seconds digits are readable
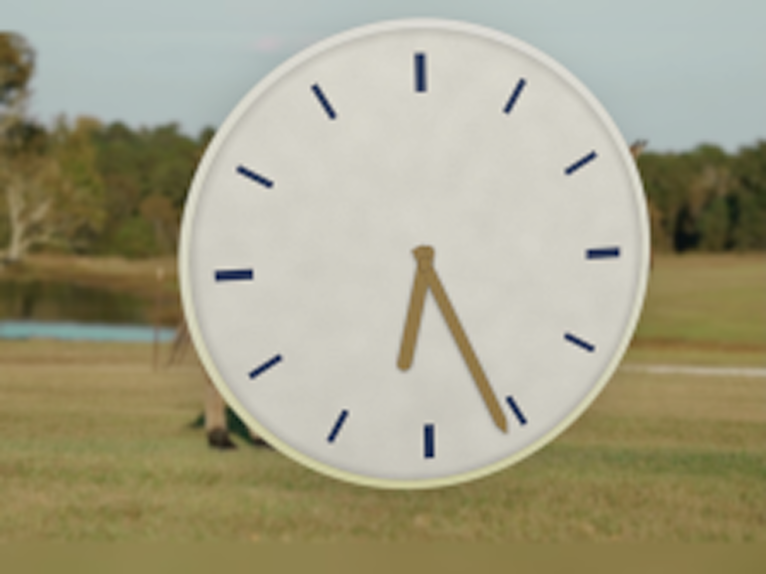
6:26
